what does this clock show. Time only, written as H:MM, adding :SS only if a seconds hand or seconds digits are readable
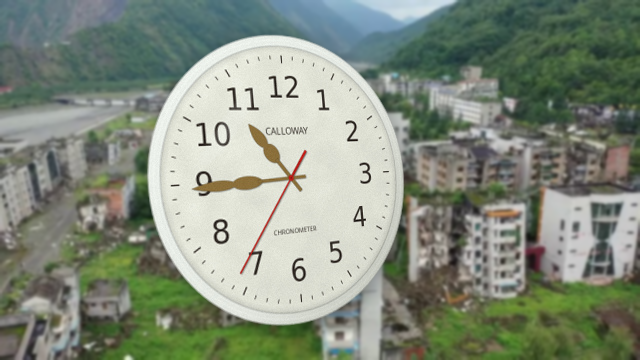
10:44:36
